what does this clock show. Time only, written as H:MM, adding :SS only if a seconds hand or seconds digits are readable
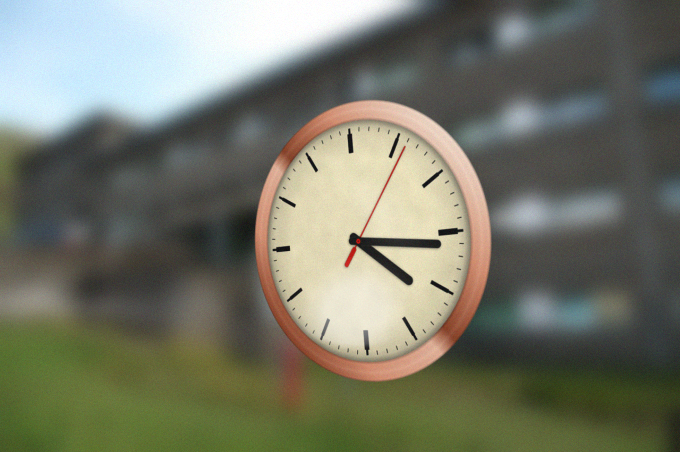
4:16:06
